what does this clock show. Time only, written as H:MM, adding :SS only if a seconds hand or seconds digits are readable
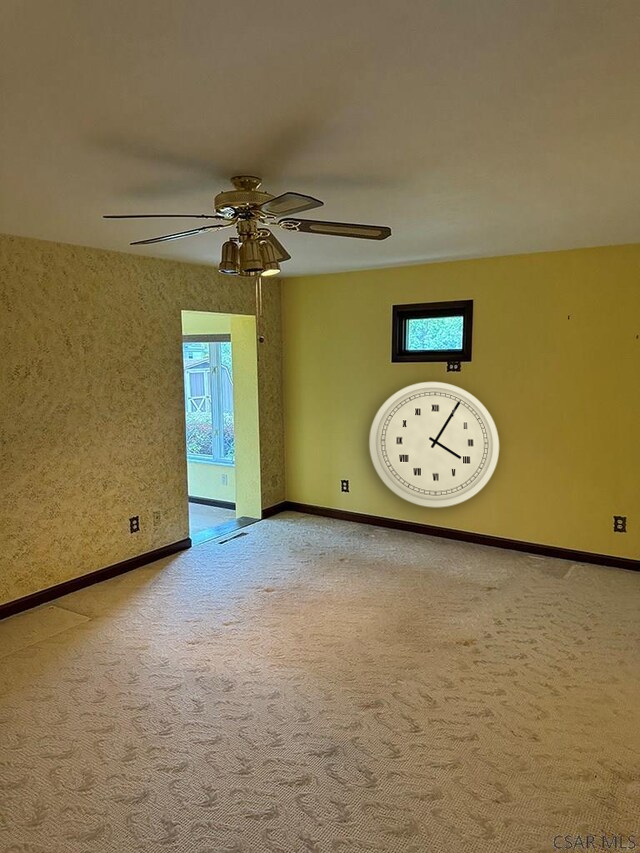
4:05
